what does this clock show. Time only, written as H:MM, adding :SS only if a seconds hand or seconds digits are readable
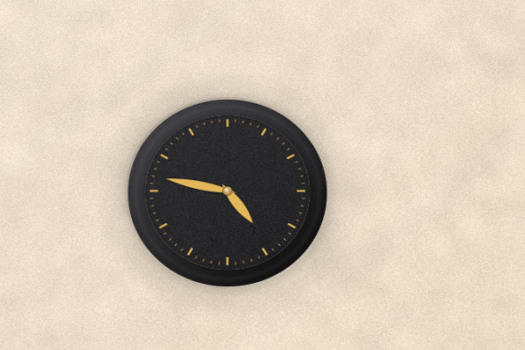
4:47
